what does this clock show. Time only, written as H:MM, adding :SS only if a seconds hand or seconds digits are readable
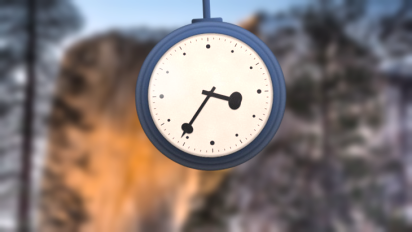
3:36
